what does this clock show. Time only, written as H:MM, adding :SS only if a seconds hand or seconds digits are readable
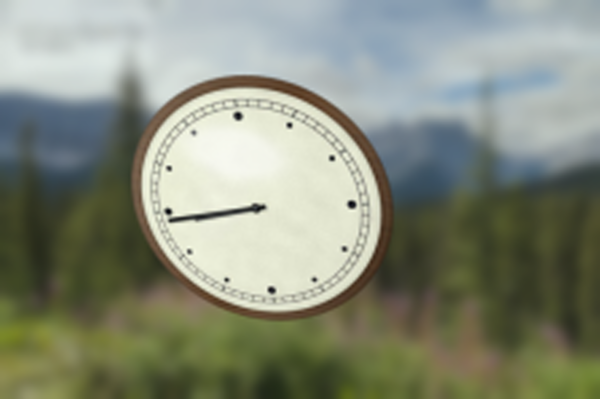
8:44
